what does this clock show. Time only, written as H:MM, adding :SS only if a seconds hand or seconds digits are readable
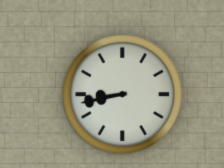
8:43
